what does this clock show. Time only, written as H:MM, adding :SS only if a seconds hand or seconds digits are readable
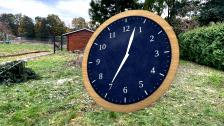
7:03
